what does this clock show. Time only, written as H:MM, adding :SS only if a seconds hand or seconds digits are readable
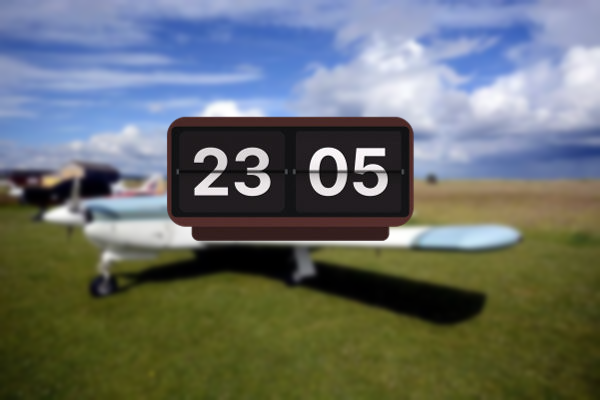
23:05
